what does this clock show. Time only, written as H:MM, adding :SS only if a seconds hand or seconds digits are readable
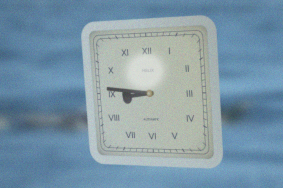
8:46
